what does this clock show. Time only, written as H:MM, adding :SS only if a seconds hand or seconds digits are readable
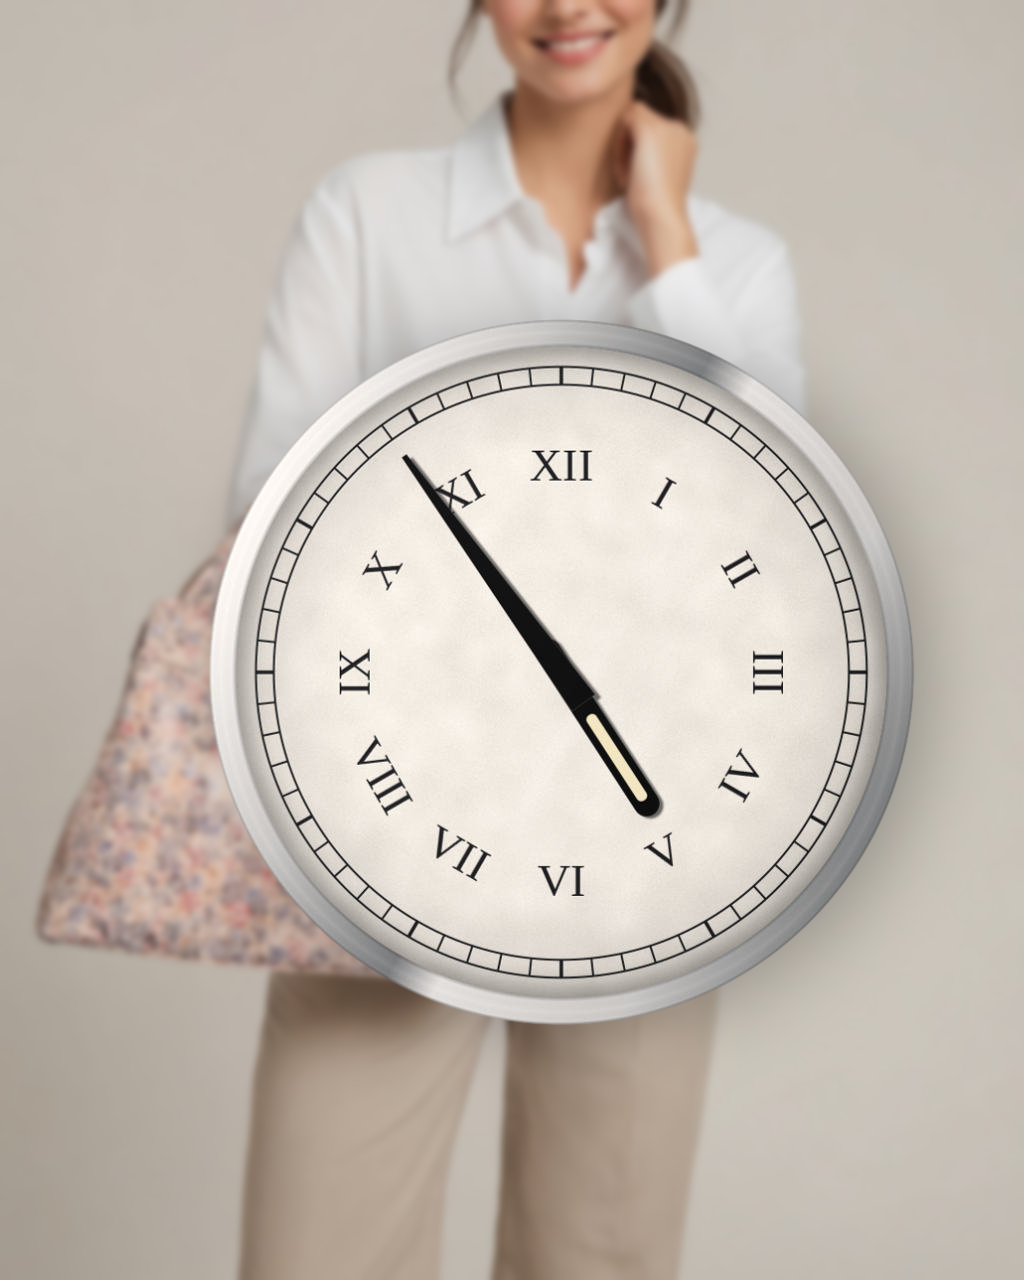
4:54
